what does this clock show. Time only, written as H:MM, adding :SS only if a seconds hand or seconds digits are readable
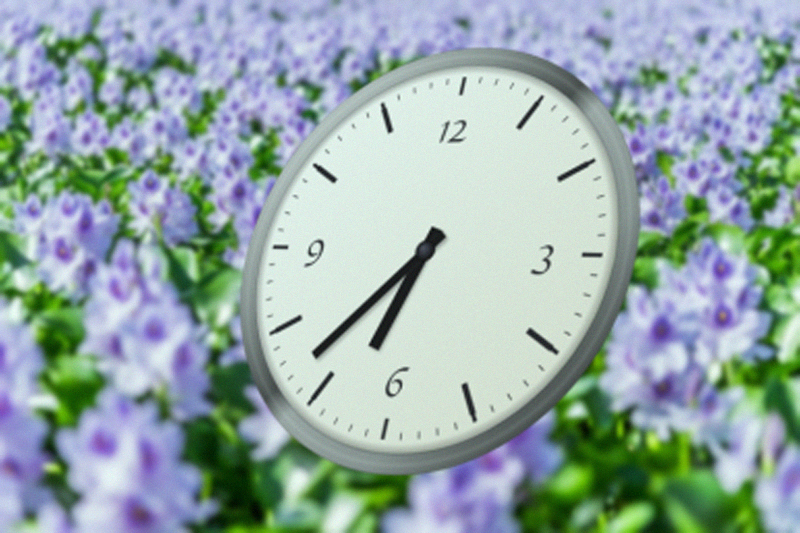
6:37
